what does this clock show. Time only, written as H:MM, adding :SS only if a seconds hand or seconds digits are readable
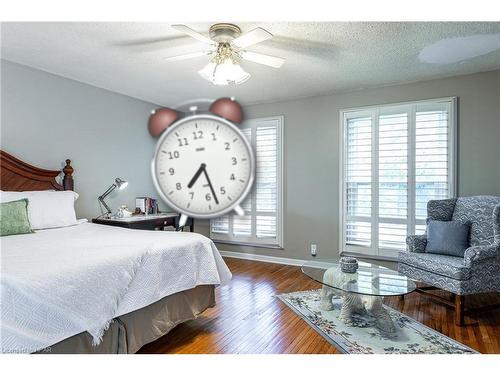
7:28
